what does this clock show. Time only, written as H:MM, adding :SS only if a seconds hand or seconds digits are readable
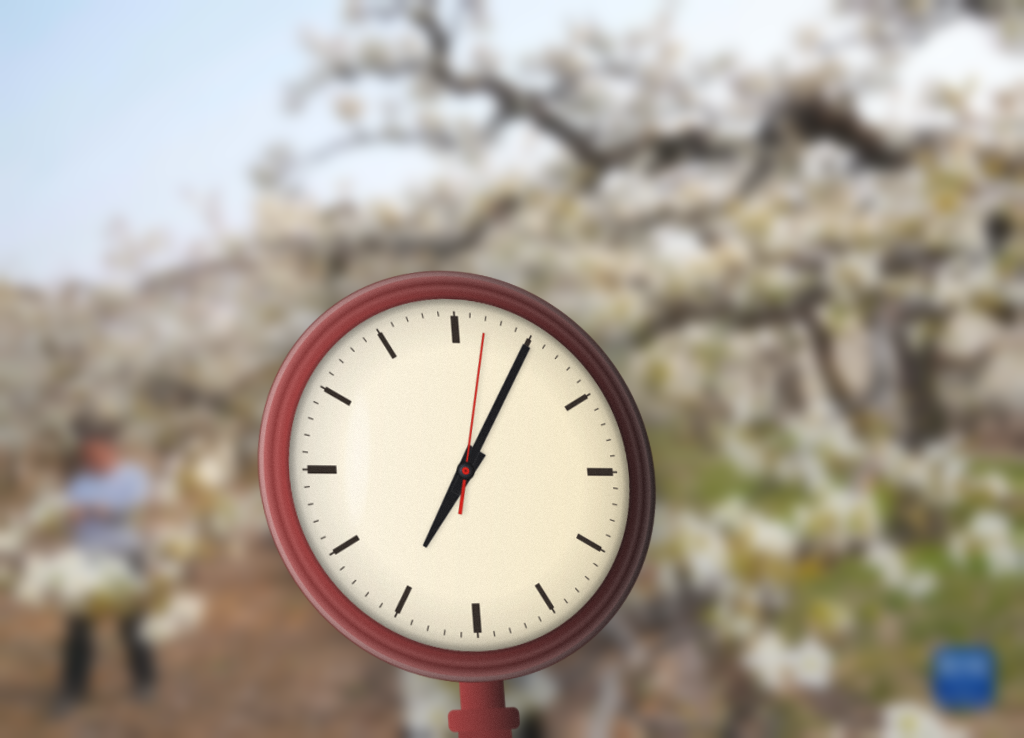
7:05:02
